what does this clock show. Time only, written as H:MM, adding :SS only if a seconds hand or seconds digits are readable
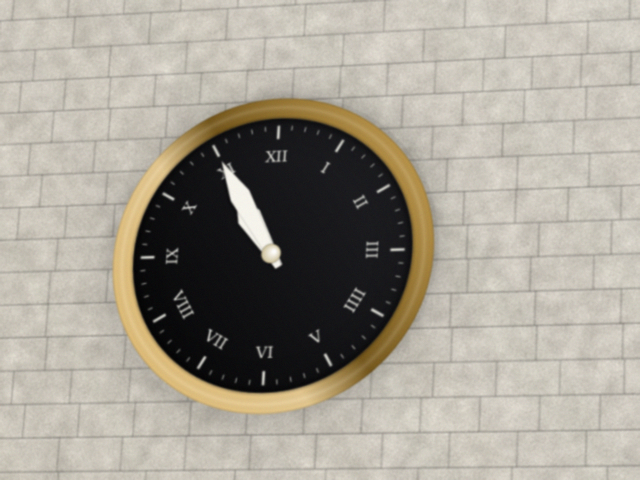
10:55
